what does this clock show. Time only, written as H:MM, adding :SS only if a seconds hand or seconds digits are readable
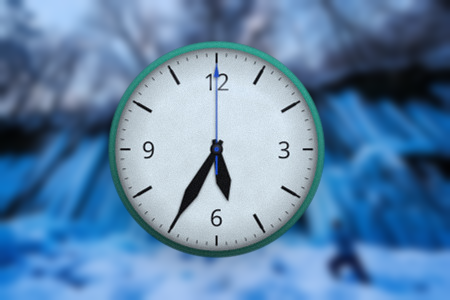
5:35:00
